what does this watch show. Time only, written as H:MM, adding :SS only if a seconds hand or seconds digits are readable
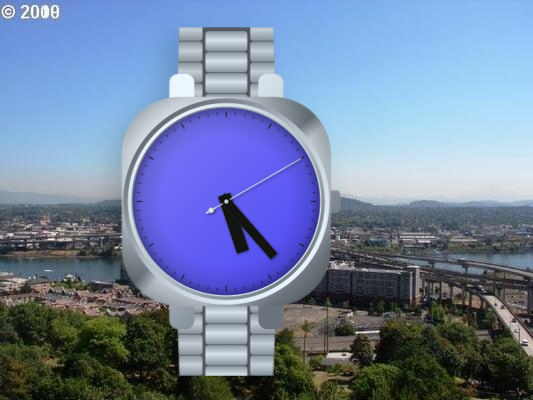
5:23:10
